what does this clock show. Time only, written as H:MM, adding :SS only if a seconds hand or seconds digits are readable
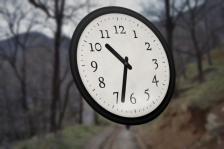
10:33
